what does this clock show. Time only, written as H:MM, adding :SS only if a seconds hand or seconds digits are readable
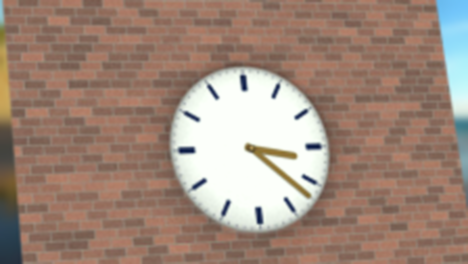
3:22
